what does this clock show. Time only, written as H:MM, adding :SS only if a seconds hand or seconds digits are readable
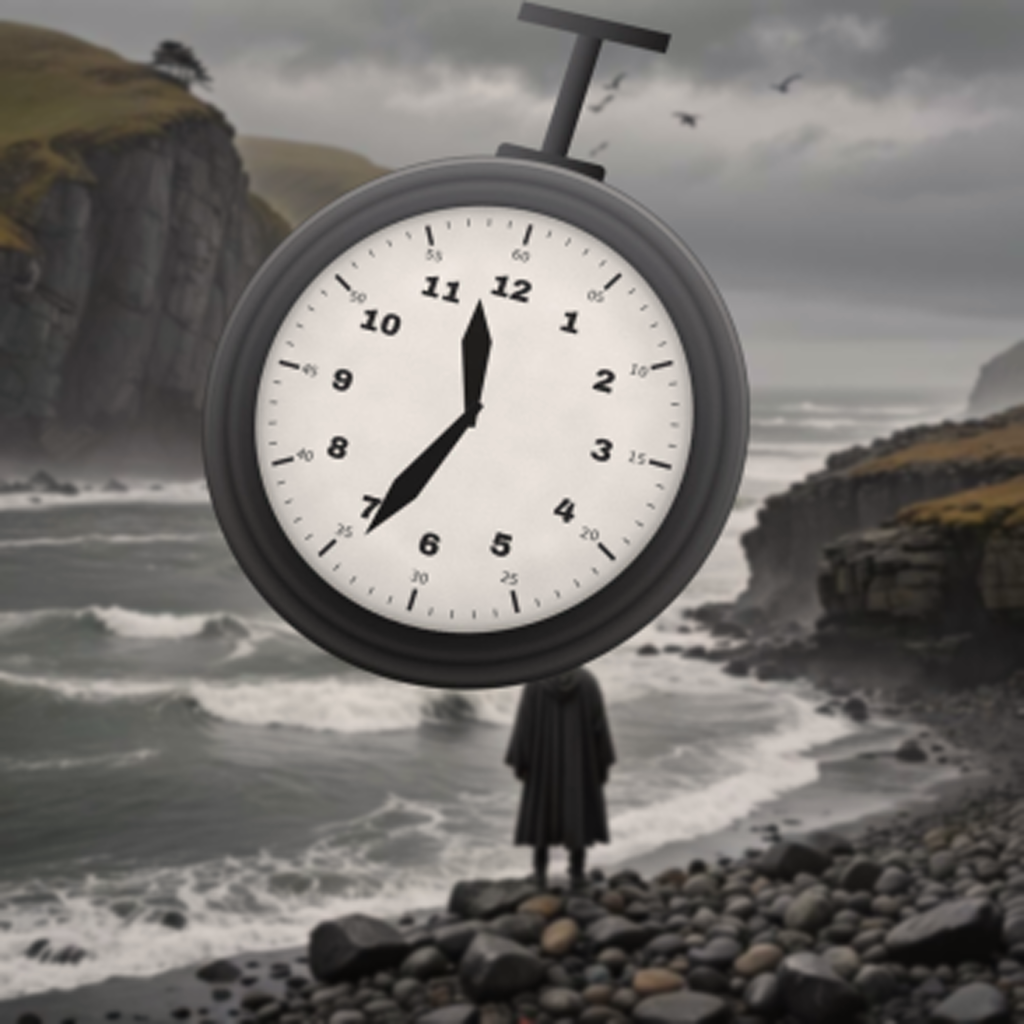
11:34
